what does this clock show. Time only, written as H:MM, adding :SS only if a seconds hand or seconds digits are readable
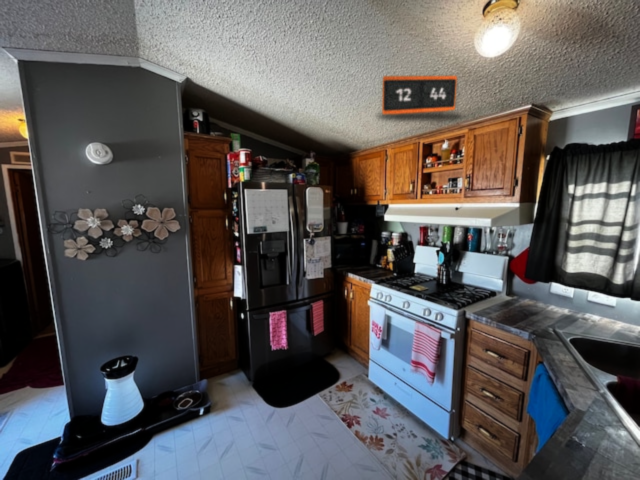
12:44
